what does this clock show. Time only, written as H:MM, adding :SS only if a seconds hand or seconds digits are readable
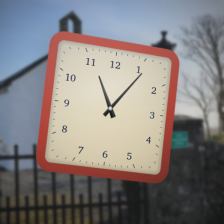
11:06
